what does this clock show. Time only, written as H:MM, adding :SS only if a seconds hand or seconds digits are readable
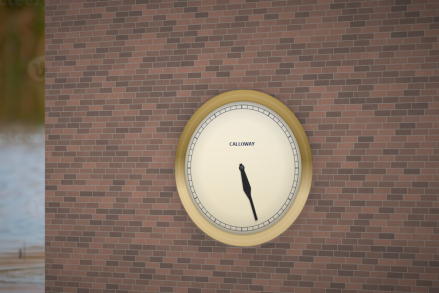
5:27
